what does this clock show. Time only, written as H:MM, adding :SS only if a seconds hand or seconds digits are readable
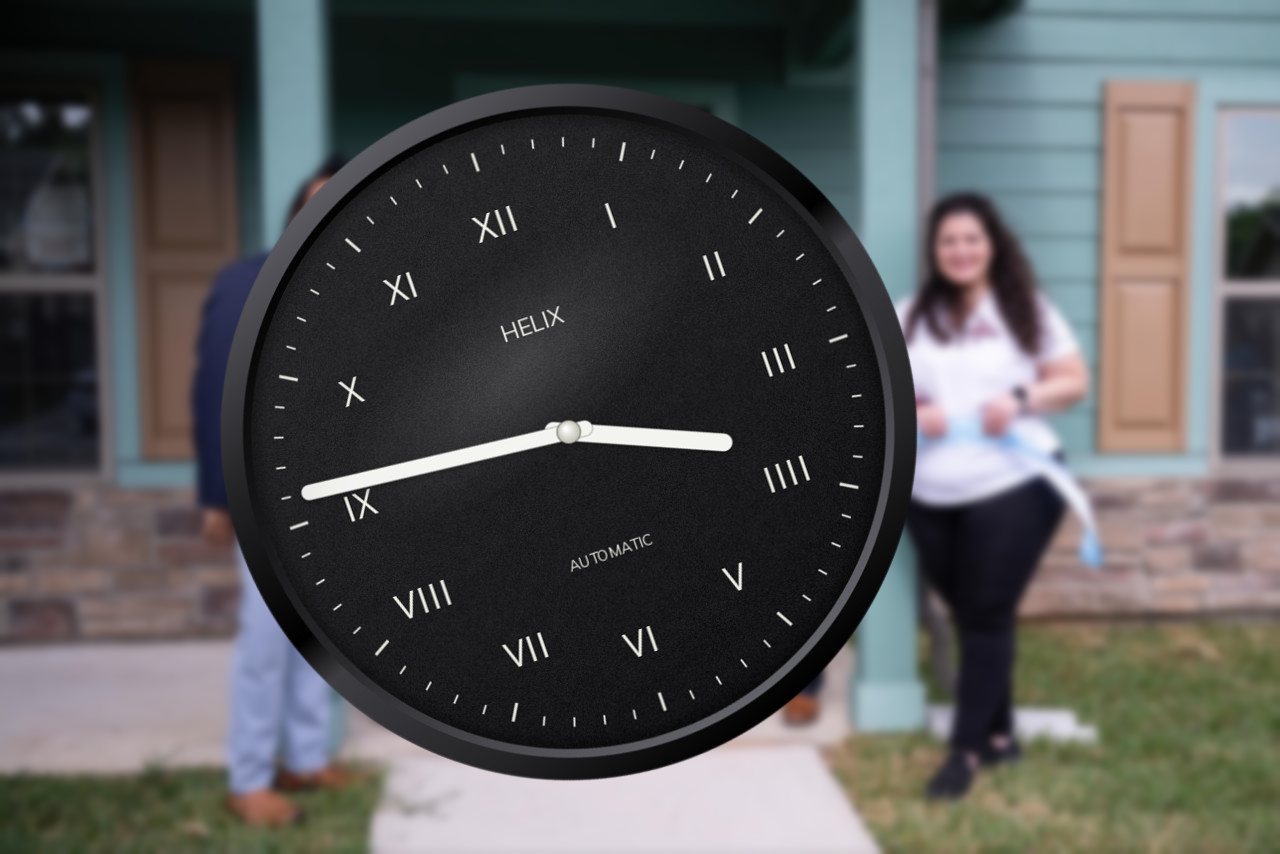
3:46
